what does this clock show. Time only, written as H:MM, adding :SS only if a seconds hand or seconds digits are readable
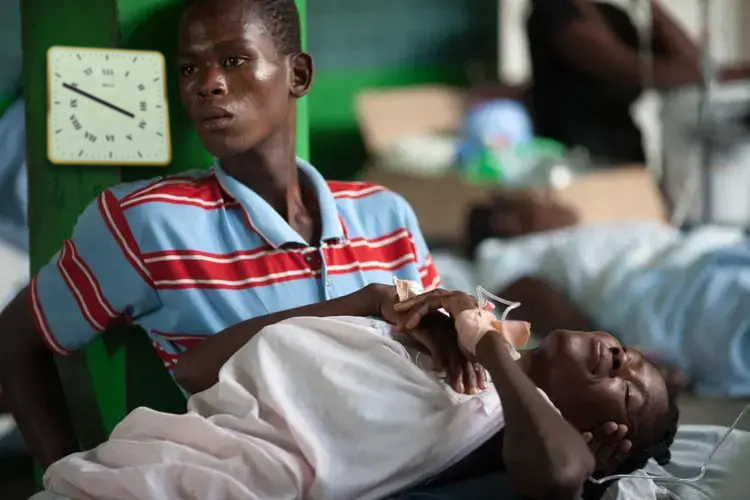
3:49
